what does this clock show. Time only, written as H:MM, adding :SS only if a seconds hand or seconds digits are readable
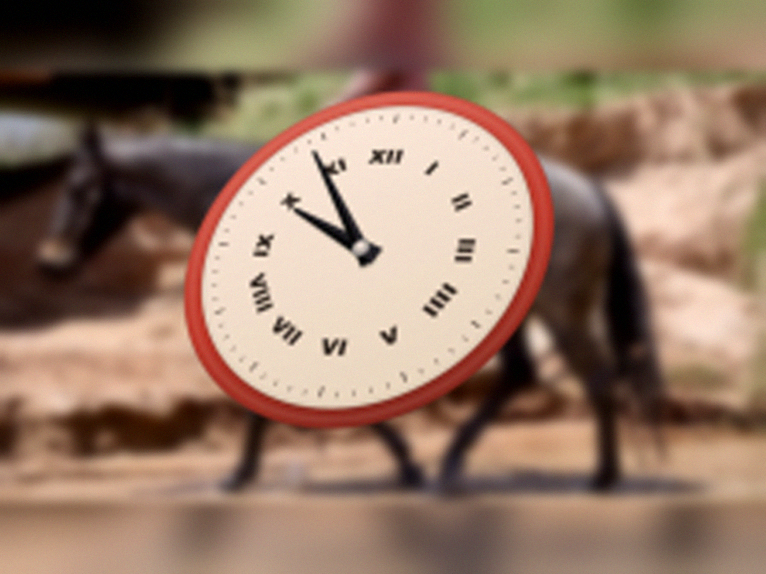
9:54
